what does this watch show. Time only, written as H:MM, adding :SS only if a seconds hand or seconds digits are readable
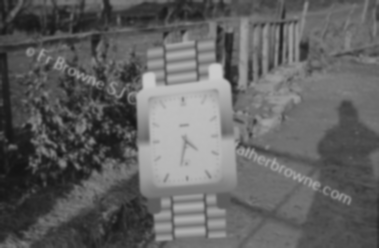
4:32
